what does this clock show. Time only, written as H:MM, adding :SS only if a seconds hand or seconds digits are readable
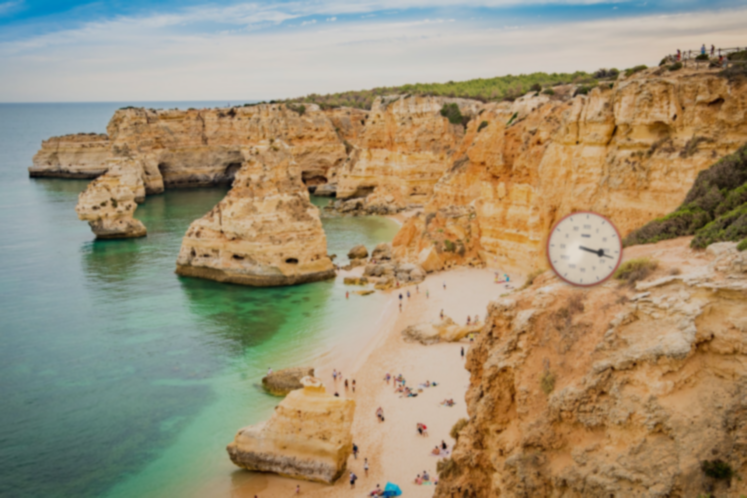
3:17
